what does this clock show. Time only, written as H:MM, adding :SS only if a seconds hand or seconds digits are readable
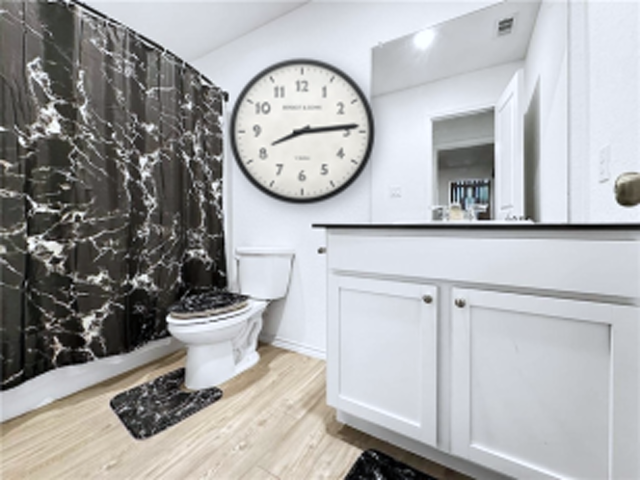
8:14
